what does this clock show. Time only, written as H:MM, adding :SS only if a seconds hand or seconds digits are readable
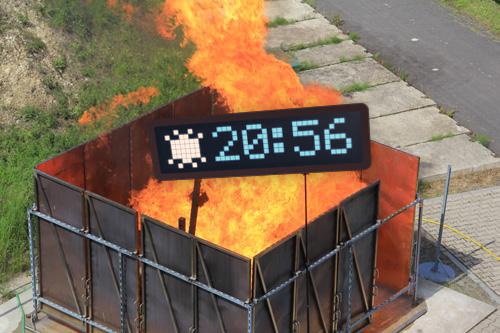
20:56
